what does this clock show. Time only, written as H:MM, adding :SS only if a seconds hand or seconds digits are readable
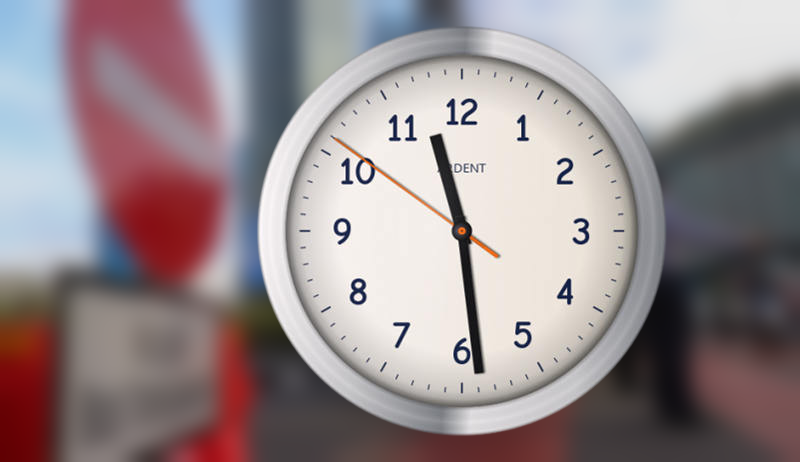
11:28:51
